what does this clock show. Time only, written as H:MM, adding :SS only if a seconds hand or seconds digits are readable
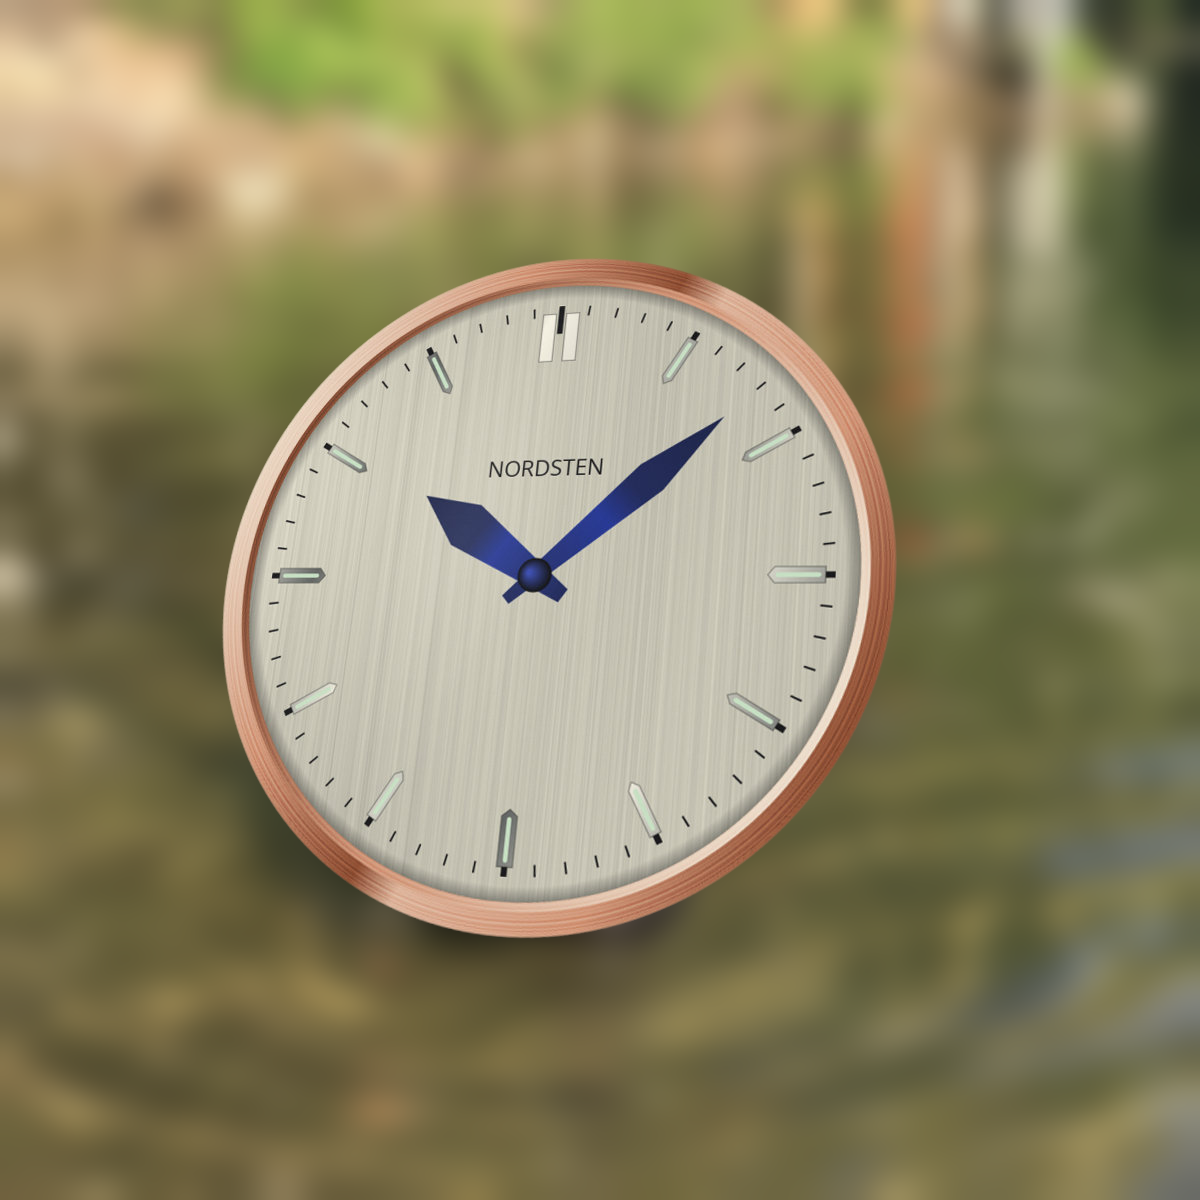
10:08
